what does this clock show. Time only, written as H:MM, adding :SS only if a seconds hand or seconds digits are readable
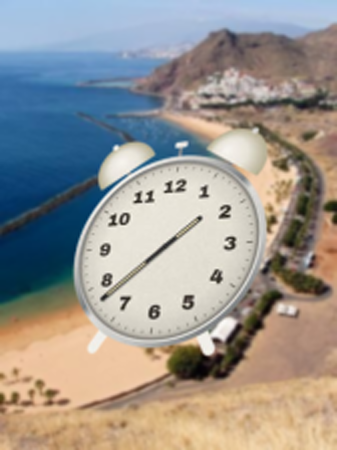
1:38
